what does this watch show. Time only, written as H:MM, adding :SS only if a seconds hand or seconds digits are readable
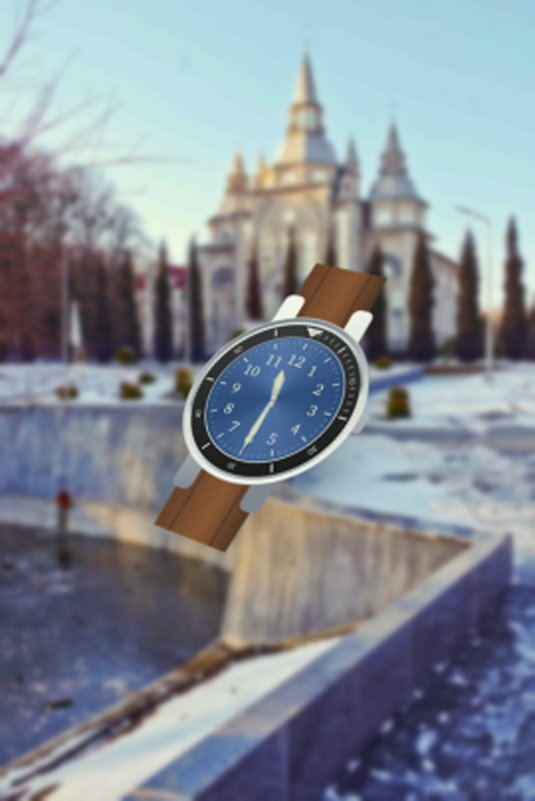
11:30
